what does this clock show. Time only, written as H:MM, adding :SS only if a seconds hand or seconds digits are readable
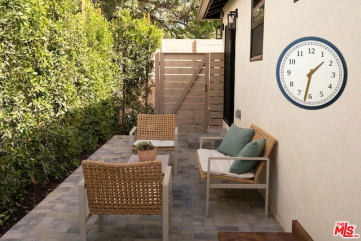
1:32
